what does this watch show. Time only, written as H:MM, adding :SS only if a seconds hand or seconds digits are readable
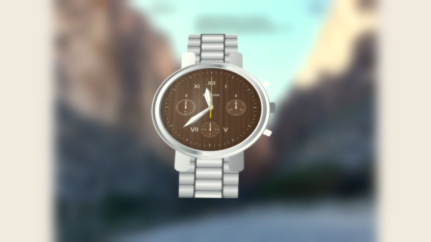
11:38
